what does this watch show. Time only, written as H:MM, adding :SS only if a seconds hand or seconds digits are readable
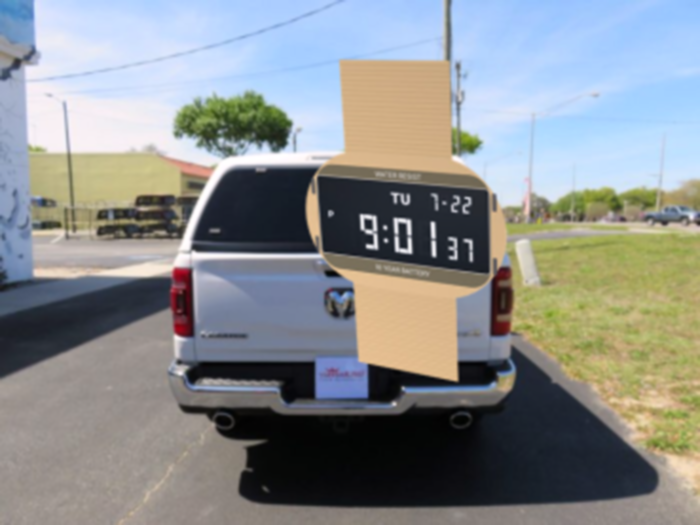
9:01:37
